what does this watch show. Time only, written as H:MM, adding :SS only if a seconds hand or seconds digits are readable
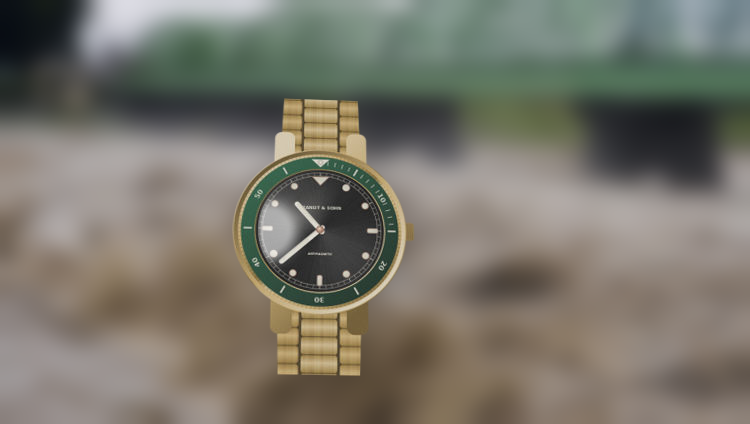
10:38
